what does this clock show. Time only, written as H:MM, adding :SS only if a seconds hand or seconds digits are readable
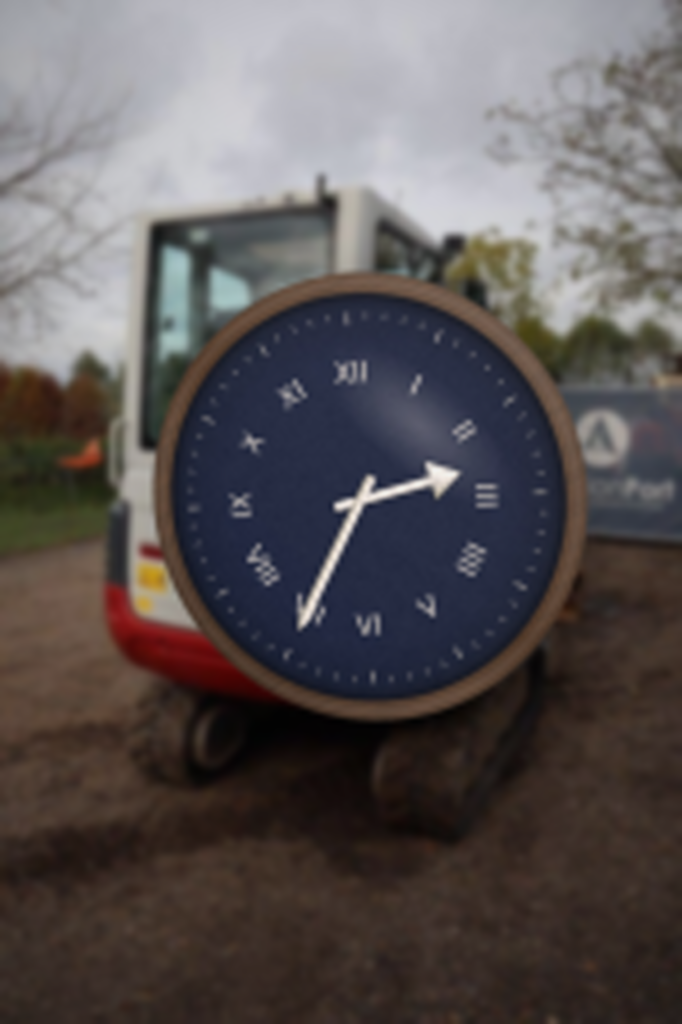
2:35
